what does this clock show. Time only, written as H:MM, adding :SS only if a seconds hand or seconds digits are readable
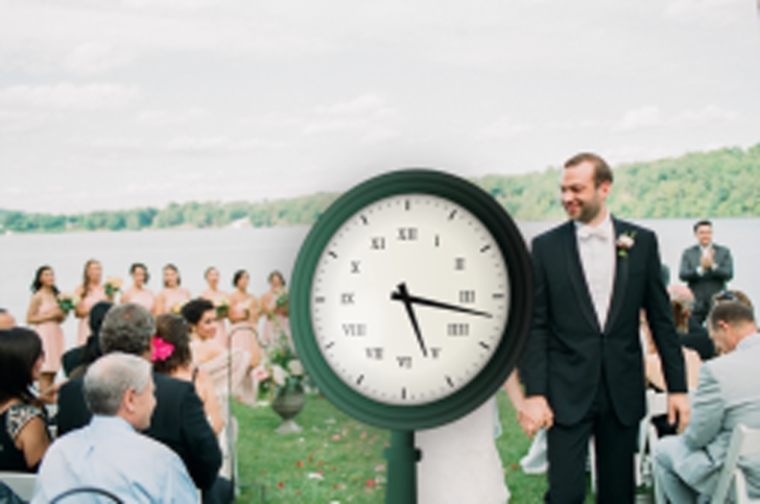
5:17
